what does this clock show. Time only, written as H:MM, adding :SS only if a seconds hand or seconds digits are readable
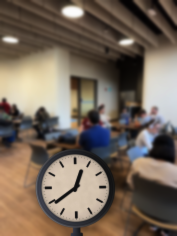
12:39
